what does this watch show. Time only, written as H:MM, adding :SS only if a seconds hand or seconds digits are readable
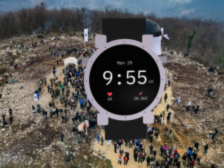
9:55
